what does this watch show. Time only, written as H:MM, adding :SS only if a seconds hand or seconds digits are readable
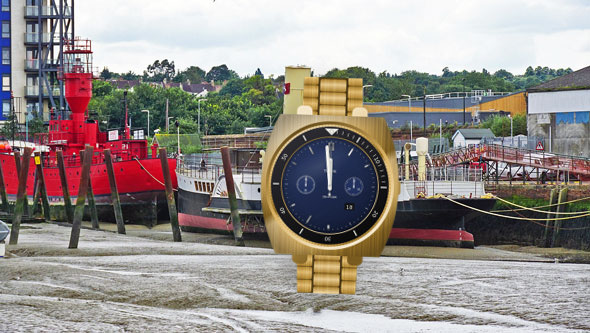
11:59
